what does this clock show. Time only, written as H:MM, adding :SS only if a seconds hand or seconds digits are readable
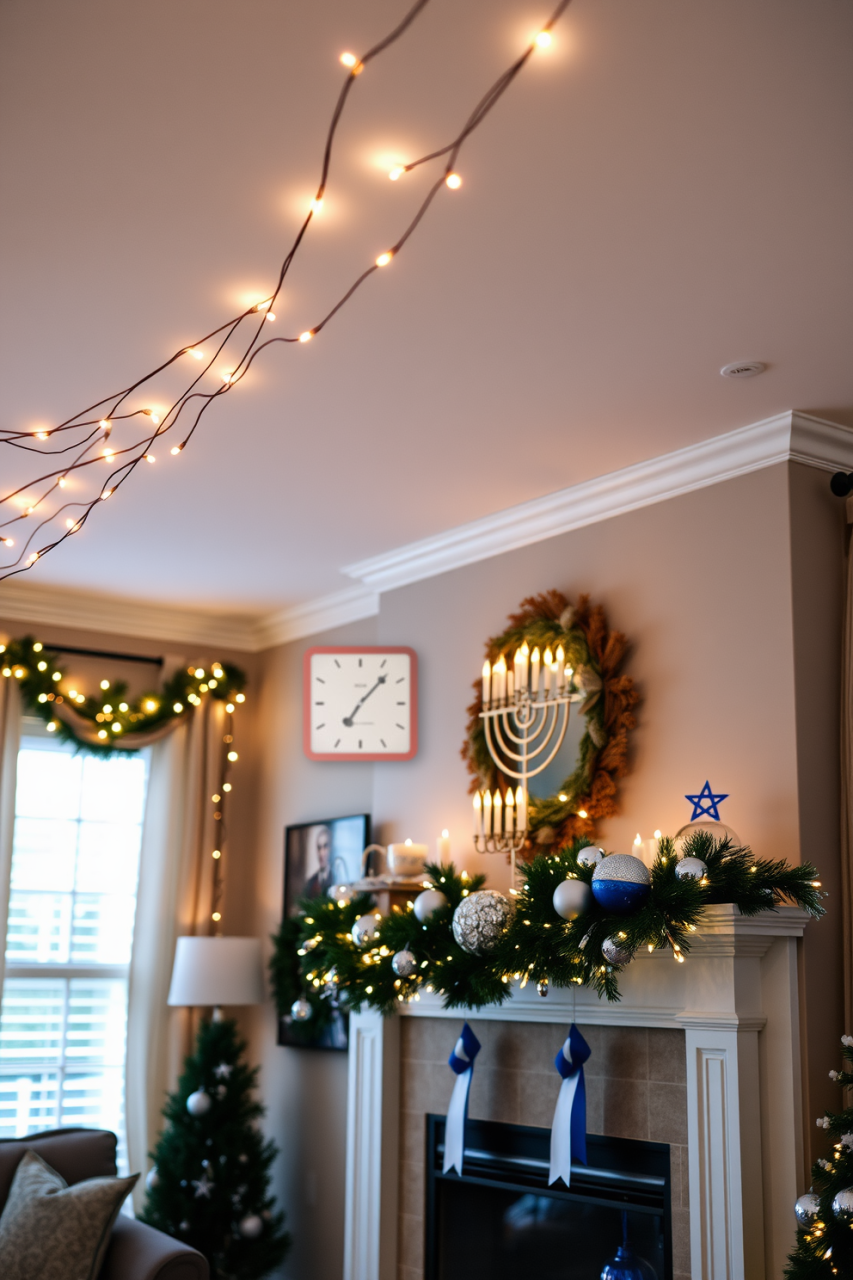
7:07
